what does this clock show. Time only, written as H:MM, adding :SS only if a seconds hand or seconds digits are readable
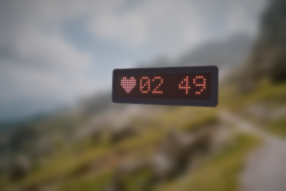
2:49
